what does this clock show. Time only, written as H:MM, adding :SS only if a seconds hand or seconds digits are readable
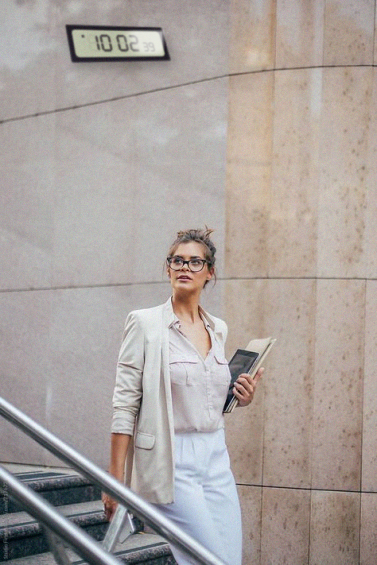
10:02:39
